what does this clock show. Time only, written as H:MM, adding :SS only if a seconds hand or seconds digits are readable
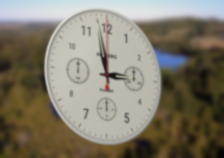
2:58
